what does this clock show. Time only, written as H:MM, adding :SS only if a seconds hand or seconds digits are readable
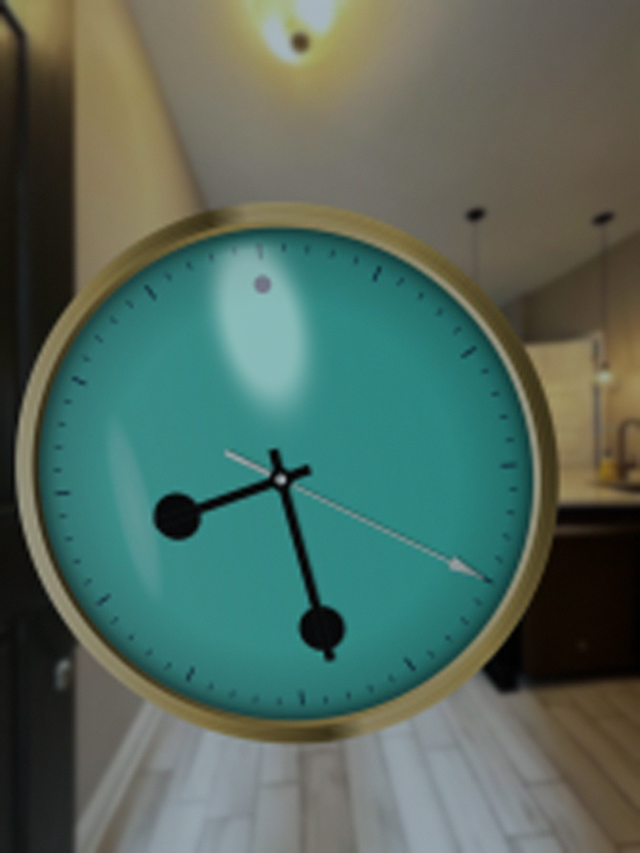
8:28:20
